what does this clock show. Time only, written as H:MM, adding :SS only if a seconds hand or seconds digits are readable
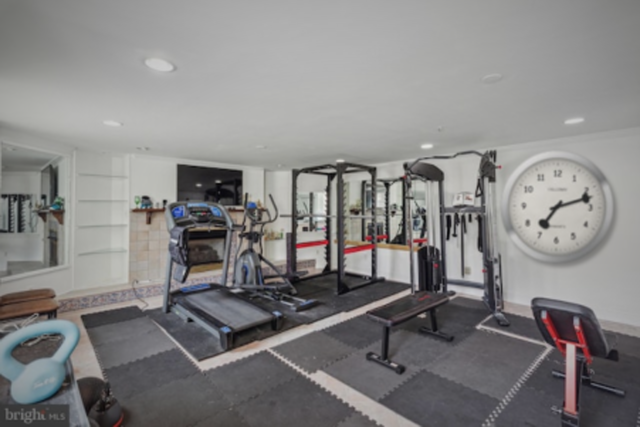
7:12
